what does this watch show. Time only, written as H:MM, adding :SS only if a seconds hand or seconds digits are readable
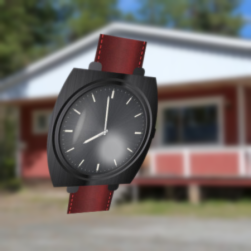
7:59
